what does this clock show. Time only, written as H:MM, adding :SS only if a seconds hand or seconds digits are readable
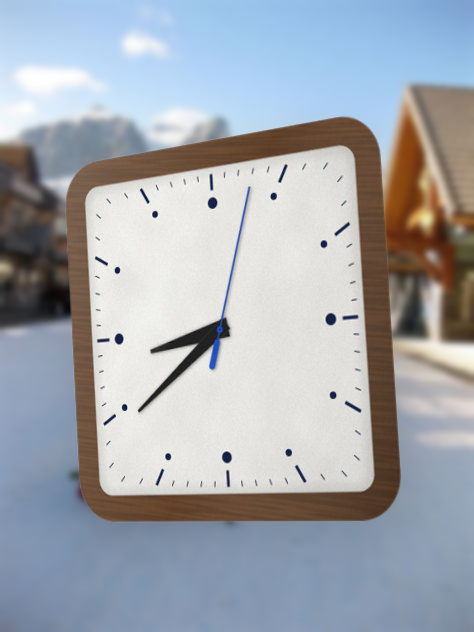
8:39:03
